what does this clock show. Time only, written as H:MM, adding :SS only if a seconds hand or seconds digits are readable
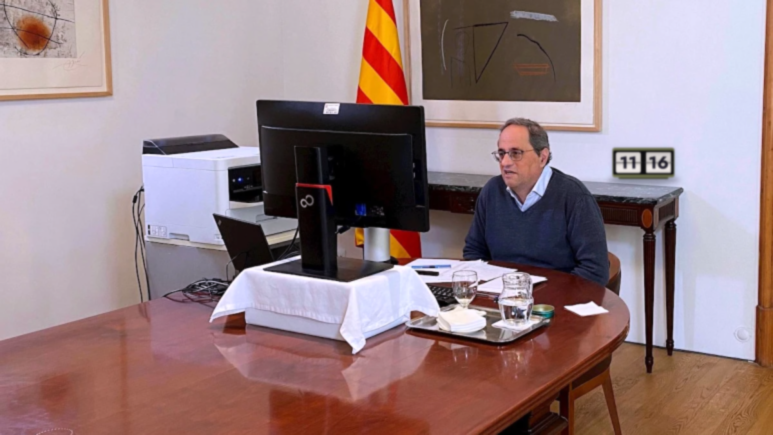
11:16
